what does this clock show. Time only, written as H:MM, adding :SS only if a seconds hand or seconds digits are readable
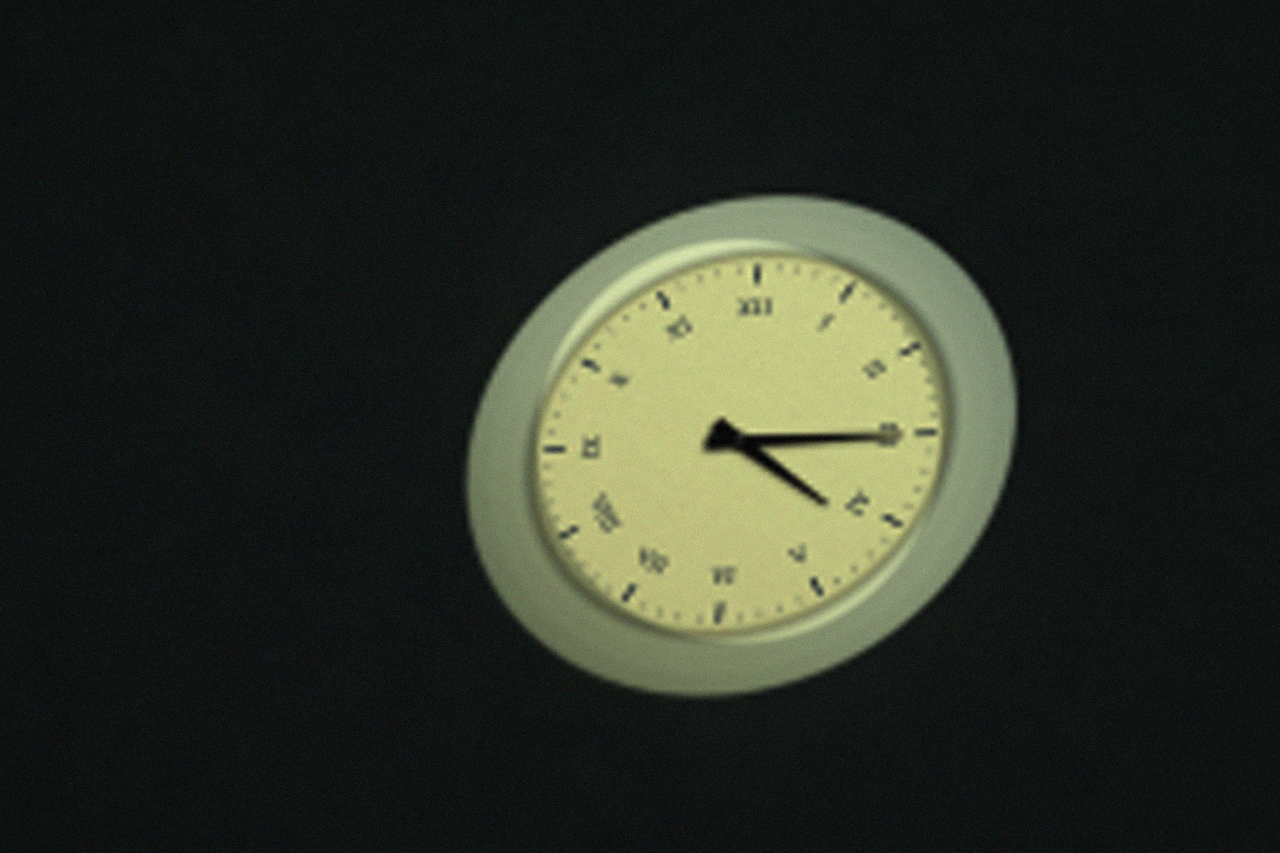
4:15
